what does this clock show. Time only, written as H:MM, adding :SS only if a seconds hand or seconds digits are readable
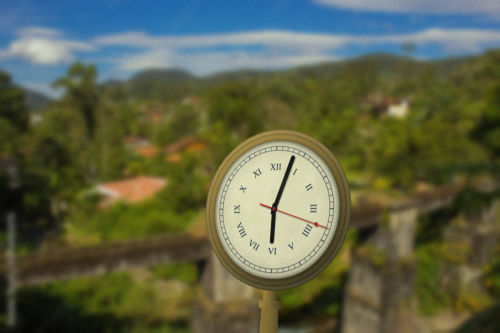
6:03:18
